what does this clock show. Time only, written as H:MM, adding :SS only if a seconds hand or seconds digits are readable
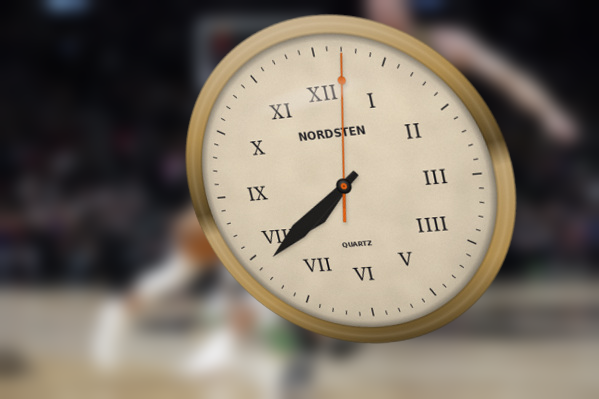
7:39:02
